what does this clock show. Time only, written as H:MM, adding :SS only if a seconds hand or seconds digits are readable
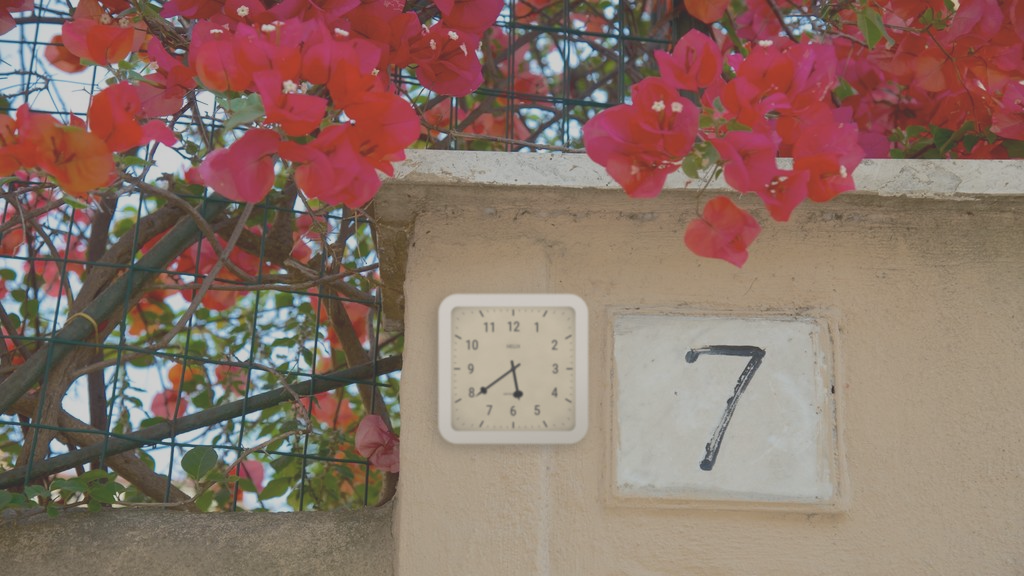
5:39
